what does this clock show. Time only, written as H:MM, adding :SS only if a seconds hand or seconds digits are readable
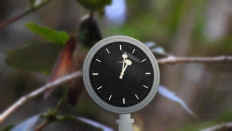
1:02
